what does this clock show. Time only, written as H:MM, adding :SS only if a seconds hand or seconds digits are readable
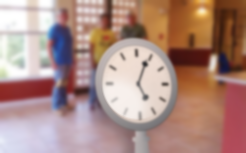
5:04
